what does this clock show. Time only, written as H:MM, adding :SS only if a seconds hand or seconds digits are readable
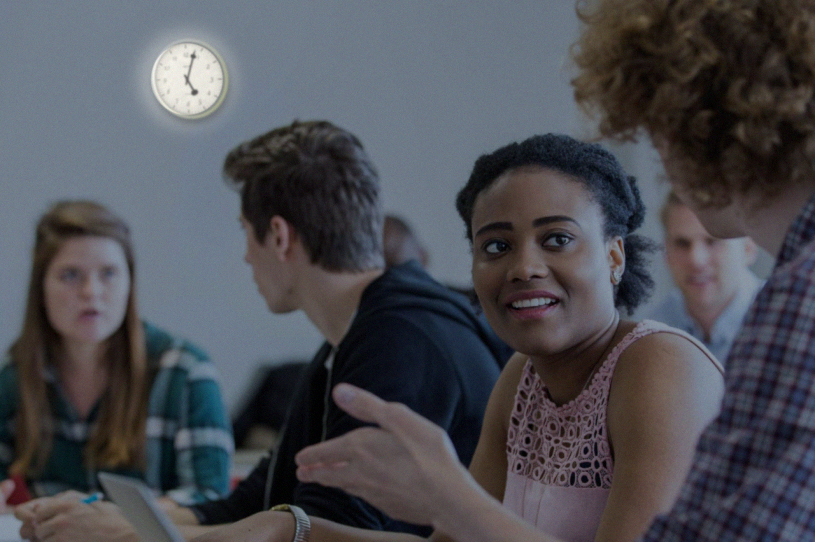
5:03
